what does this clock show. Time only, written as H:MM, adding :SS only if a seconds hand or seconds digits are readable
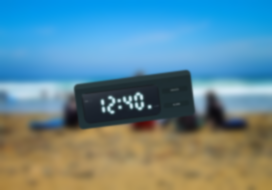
12:40
